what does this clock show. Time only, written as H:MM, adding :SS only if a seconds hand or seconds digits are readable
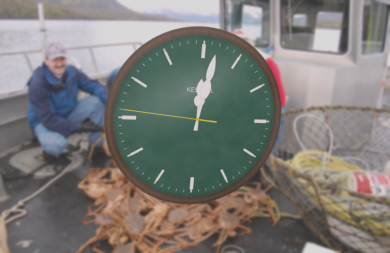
12:01:46
